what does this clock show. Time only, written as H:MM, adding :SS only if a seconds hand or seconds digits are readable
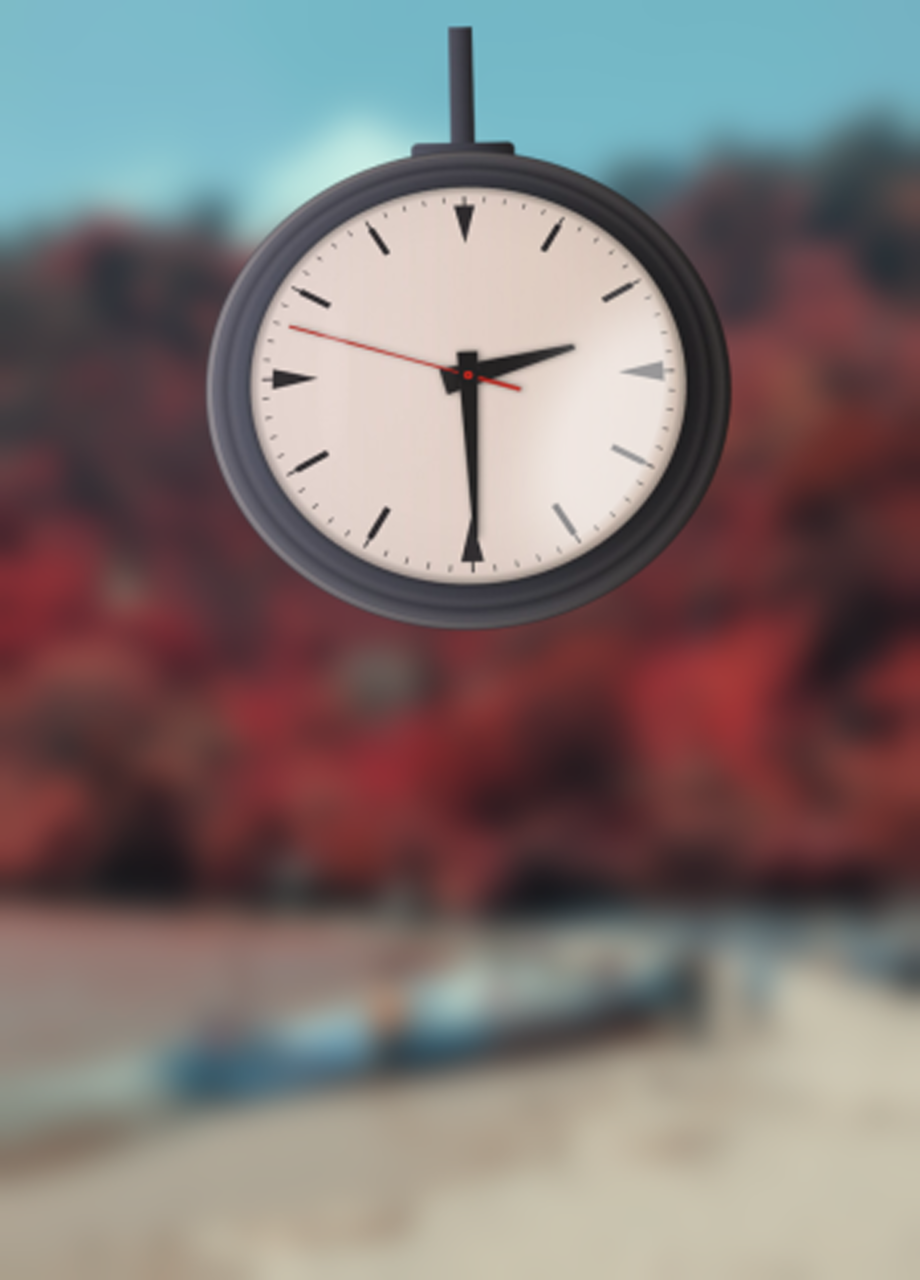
2:29:48
